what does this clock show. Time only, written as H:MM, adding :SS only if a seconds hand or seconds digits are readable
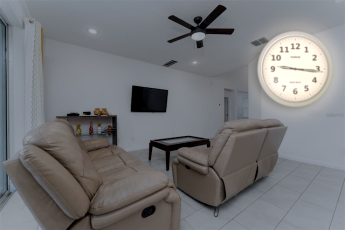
9:16
